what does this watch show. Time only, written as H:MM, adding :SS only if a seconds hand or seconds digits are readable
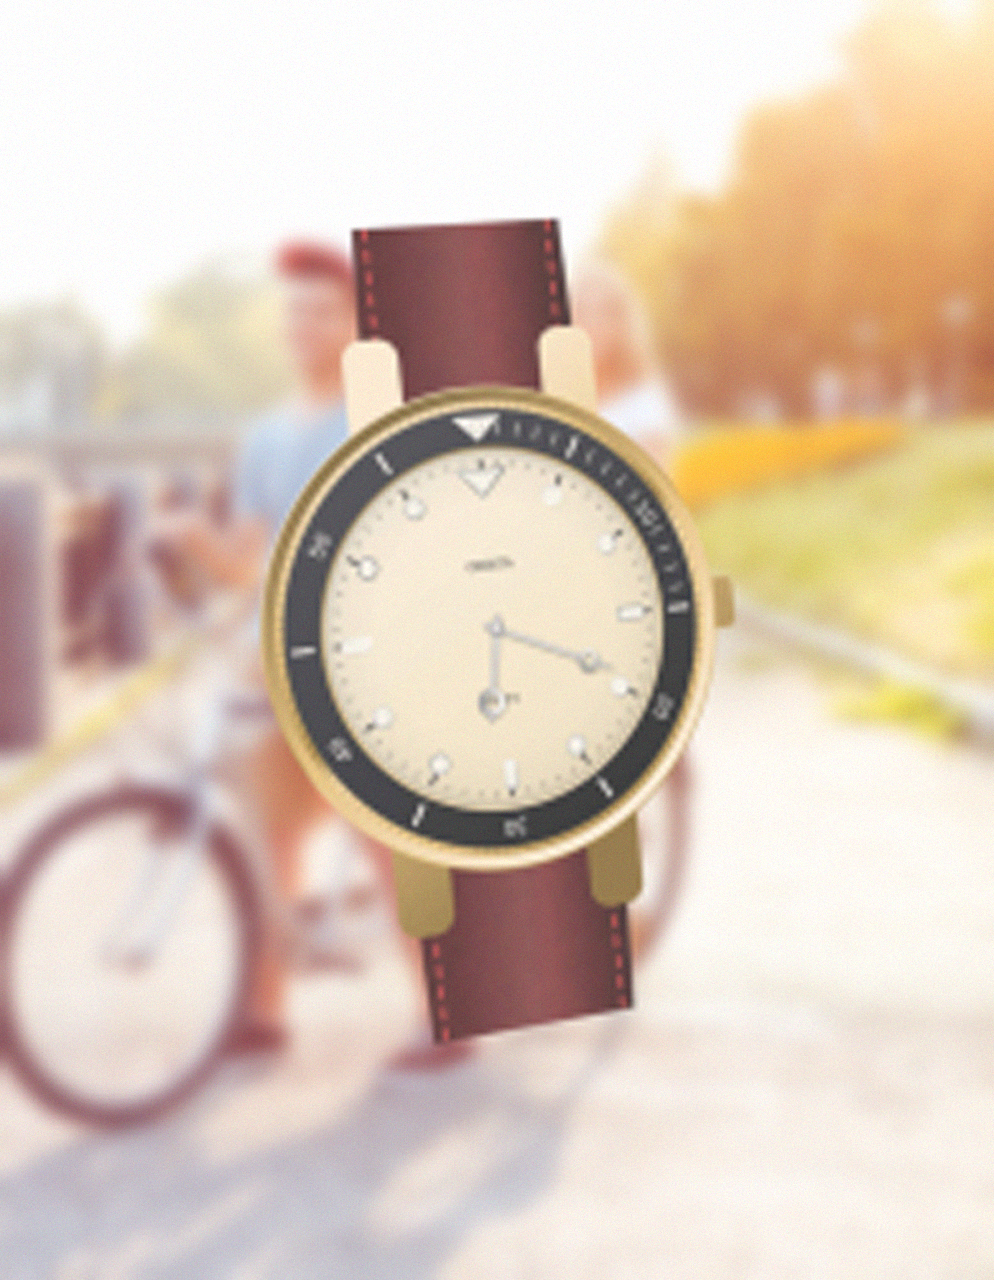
6:19
